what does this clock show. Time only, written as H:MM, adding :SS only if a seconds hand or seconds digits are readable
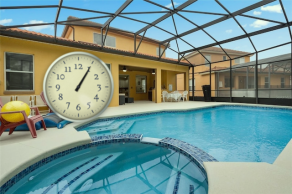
1:05
